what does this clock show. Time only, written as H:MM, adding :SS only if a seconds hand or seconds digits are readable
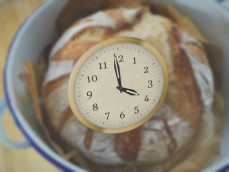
3:59
